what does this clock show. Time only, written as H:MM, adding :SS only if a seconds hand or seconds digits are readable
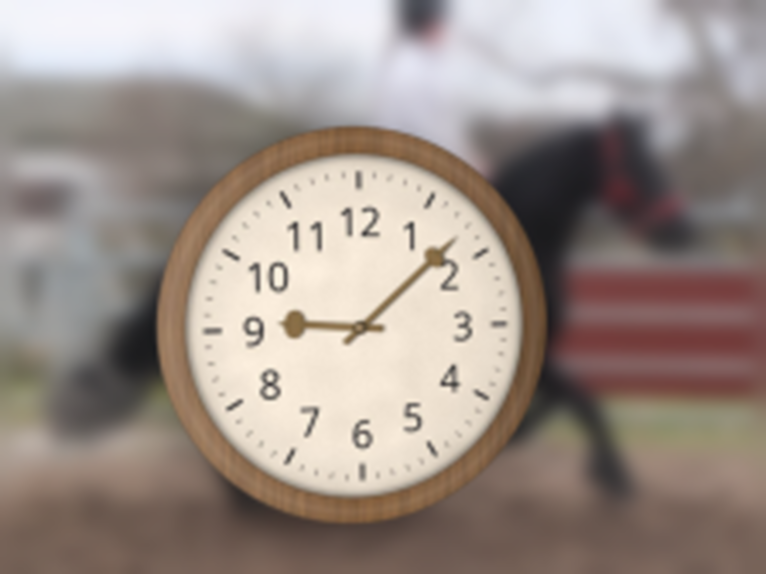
9:08
